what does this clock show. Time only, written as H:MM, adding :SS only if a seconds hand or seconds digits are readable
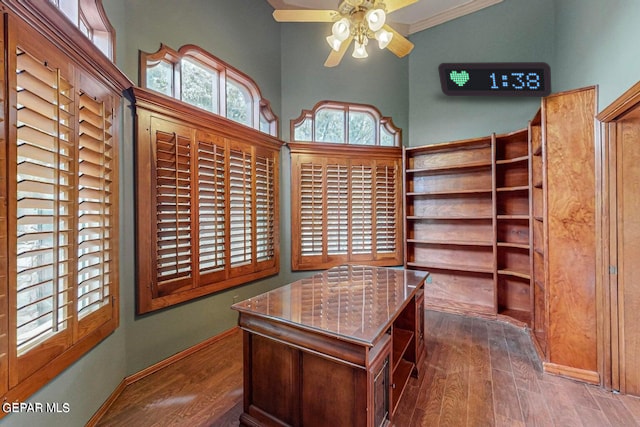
1:38
